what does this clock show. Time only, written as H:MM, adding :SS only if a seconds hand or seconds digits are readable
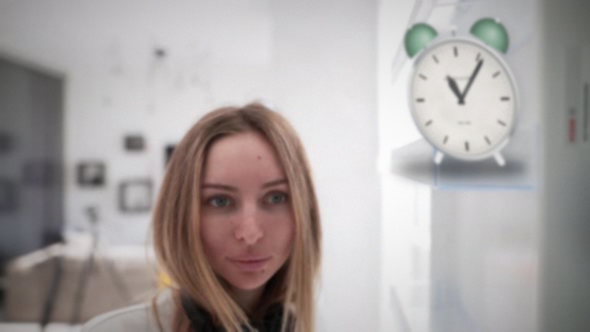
11:06
